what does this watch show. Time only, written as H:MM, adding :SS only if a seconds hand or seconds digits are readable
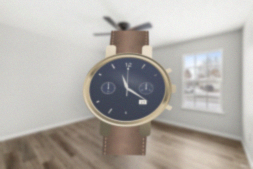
11:21
